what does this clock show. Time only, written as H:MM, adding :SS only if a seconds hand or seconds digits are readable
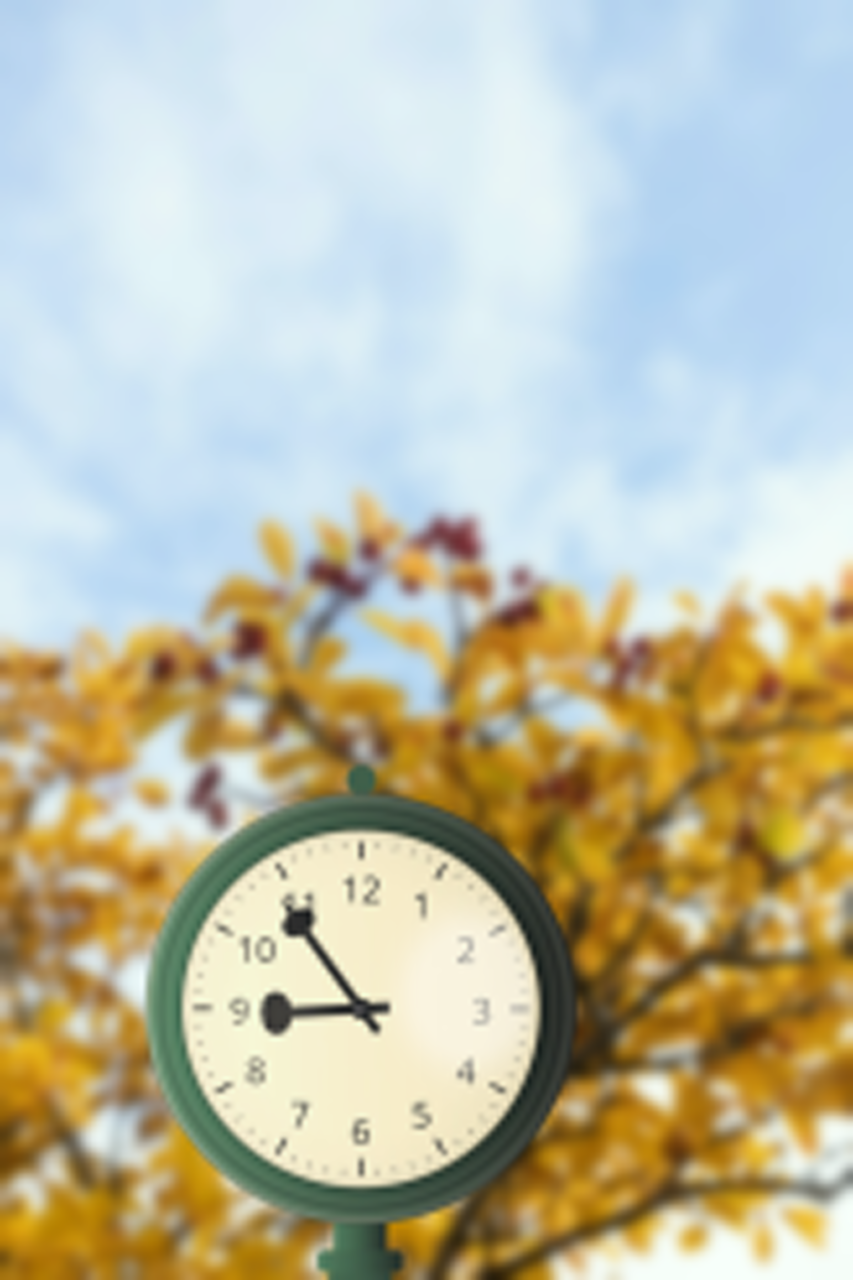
8:54
